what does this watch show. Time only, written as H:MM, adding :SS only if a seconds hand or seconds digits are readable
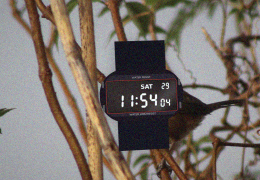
11:54:04
